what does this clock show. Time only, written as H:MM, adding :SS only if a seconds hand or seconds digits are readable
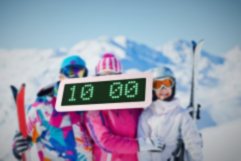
10:00
